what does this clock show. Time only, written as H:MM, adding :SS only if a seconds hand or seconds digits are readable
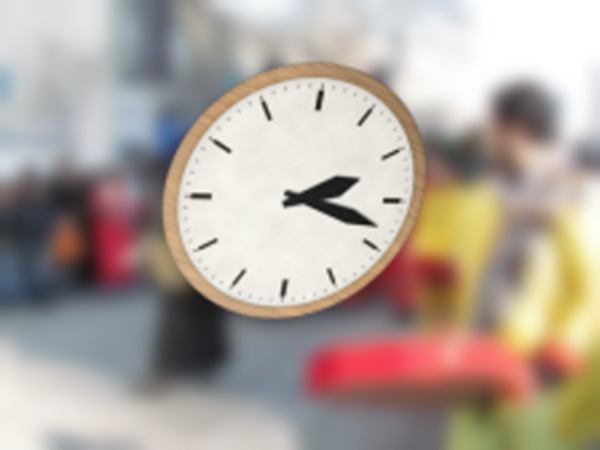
2:18
